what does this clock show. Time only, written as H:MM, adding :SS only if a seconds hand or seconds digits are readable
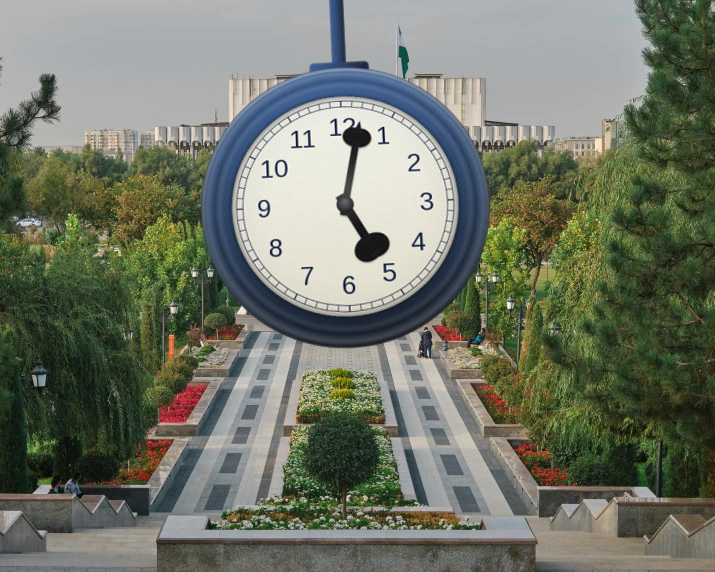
5:02
